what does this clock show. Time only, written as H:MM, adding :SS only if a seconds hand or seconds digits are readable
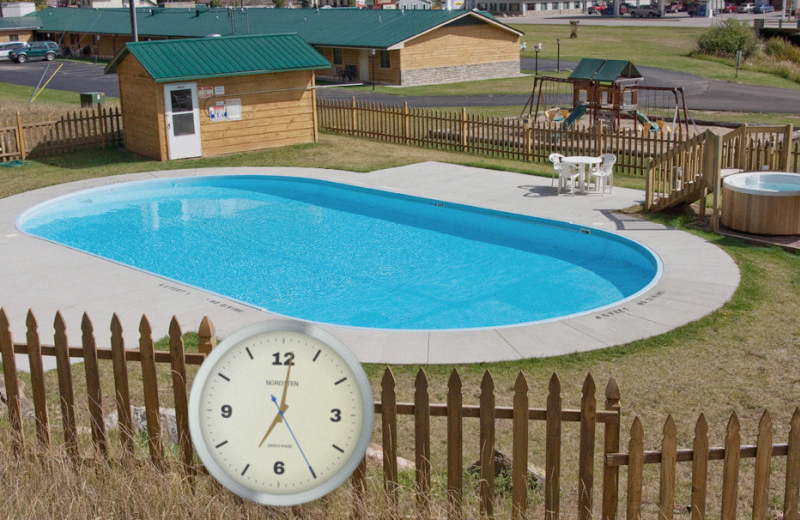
7:01:25
